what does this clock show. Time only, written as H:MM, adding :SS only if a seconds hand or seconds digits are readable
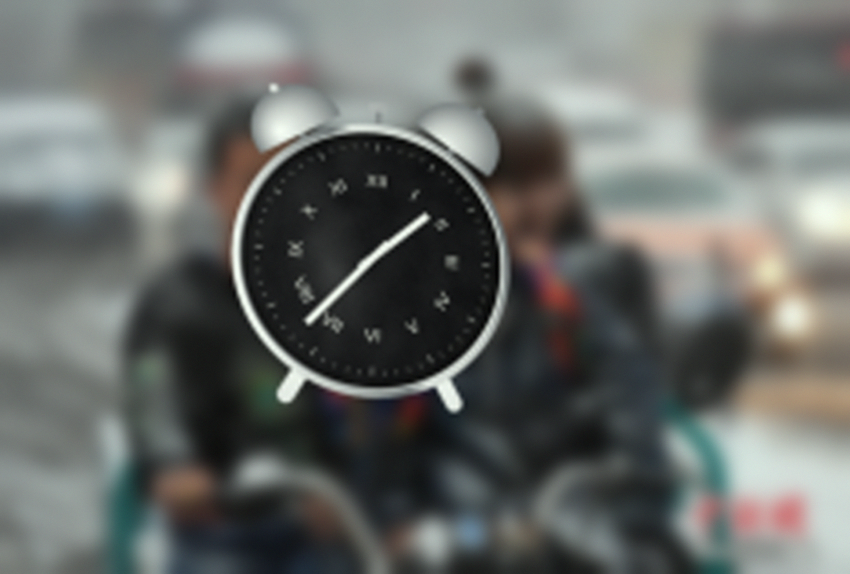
1:37
